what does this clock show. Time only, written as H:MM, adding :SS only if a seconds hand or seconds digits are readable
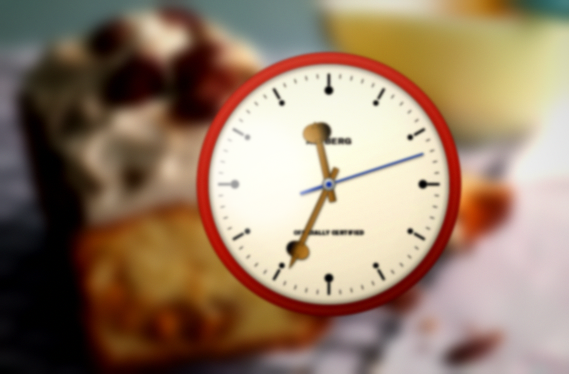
11:34:12
